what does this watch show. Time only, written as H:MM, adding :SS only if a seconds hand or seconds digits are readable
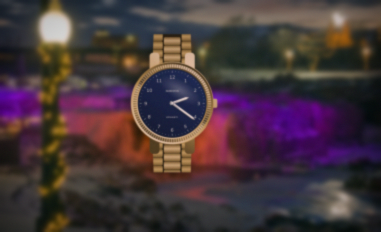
2:21
